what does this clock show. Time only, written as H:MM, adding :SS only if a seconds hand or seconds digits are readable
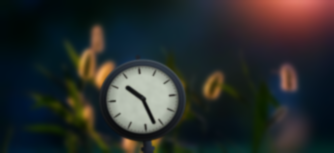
10:27
